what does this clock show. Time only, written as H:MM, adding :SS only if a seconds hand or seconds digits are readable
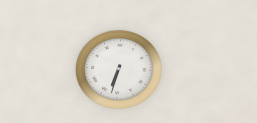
6:32
